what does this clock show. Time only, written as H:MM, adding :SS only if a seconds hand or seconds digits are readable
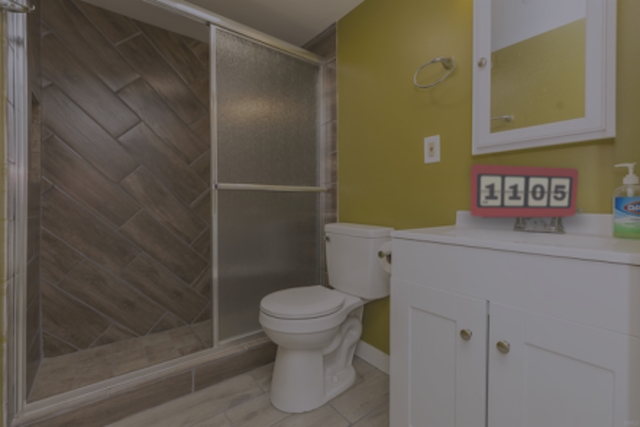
11:05
